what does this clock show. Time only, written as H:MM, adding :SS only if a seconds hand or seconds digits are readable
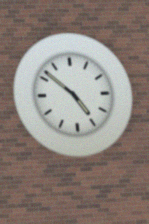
4:52
